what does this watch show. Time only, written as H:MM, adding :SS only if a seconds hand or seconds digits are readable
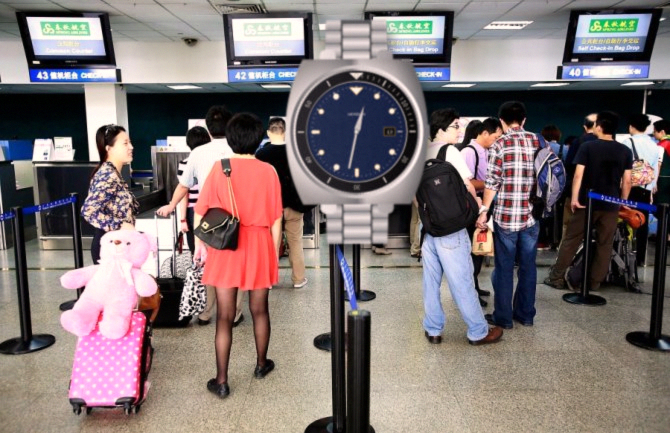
12:32
